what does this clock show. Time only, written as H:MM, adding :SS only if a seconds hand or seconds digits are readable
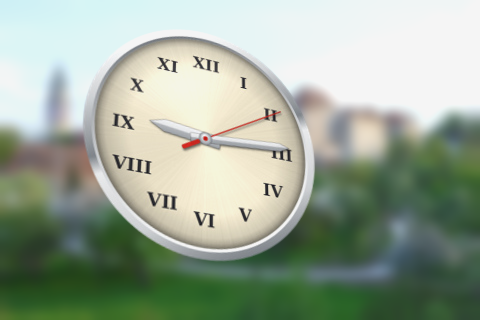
9:14:10
